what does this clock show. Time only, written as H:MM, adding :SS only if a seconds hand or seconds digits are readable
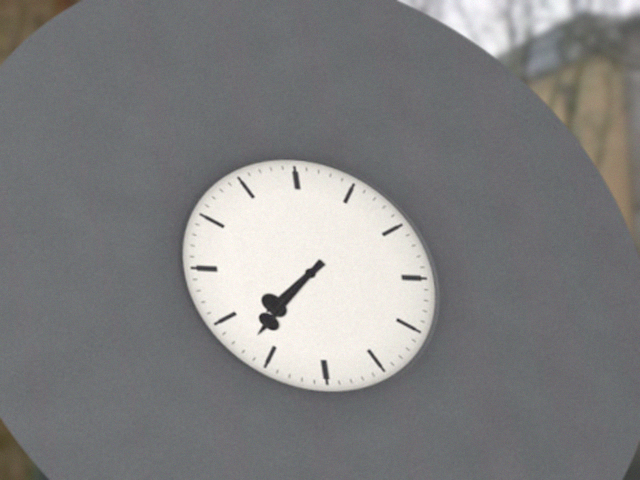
7:37
